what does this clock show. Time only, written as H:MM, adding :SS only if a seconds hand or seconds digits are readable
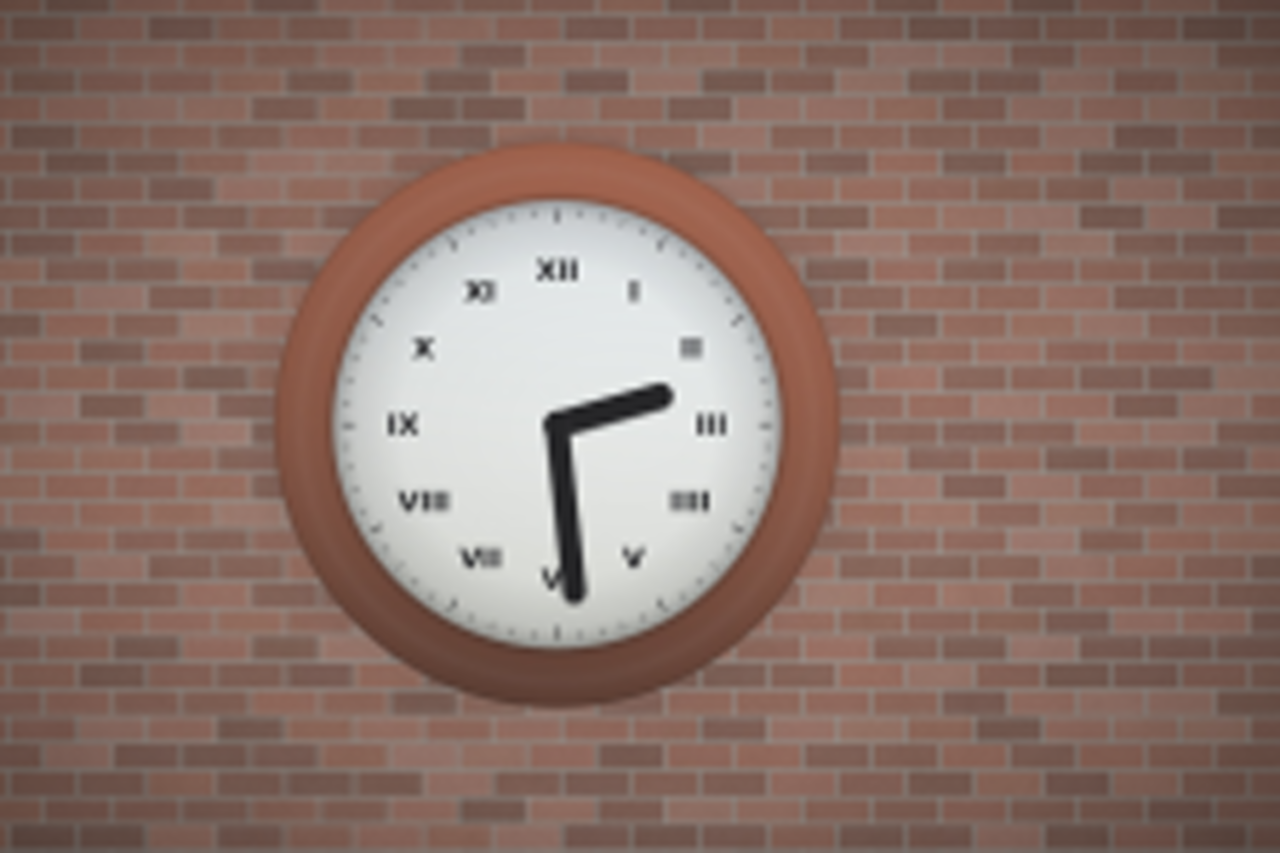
2:29
